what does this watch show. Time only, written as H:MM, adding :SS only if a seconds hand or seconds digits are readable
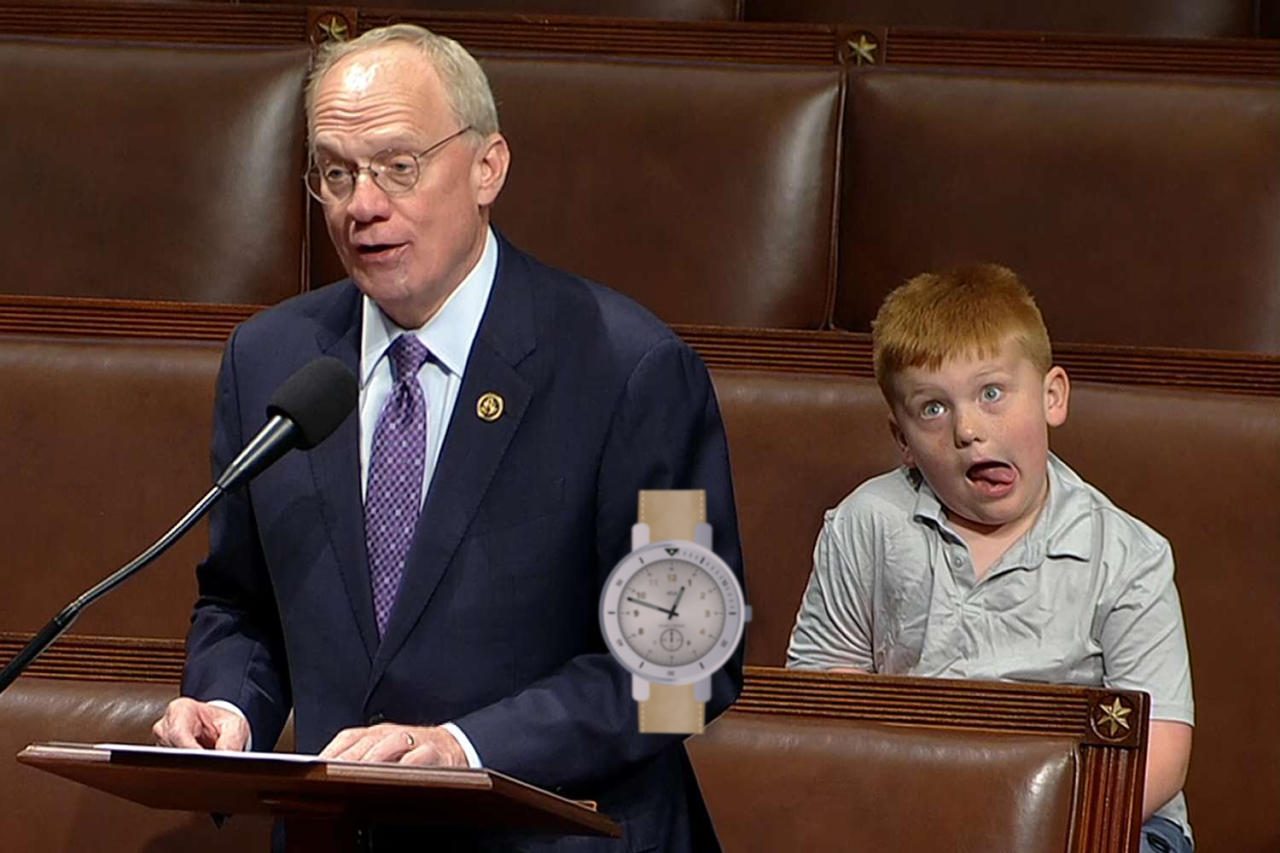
12:48
